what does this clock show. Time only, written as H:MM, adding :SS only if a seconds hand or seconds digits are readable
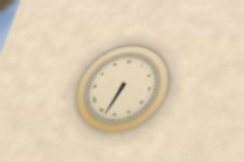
6:33
